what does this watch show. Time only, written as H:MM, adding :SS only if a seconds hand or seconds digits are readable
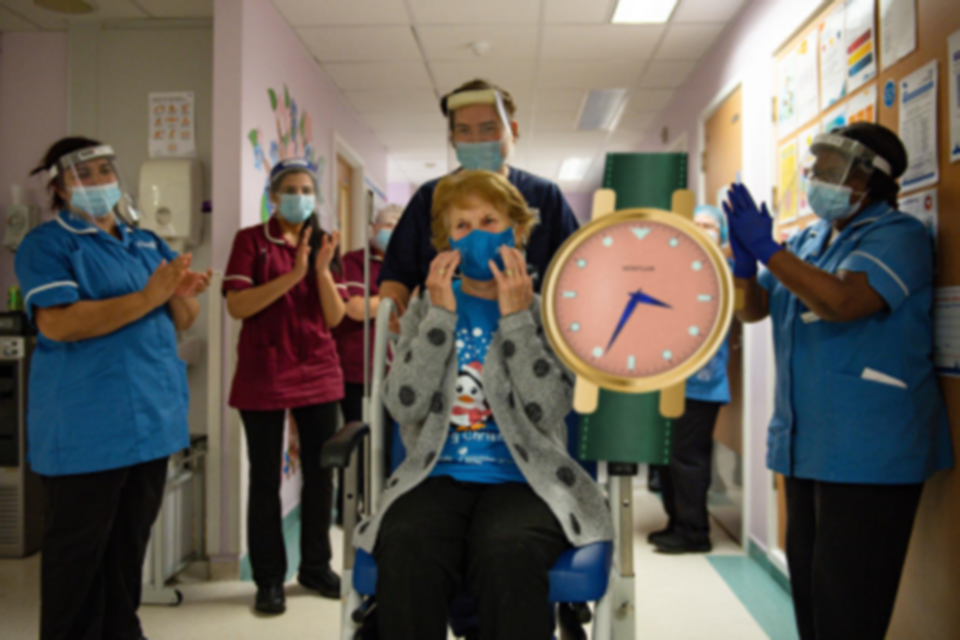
3:34
